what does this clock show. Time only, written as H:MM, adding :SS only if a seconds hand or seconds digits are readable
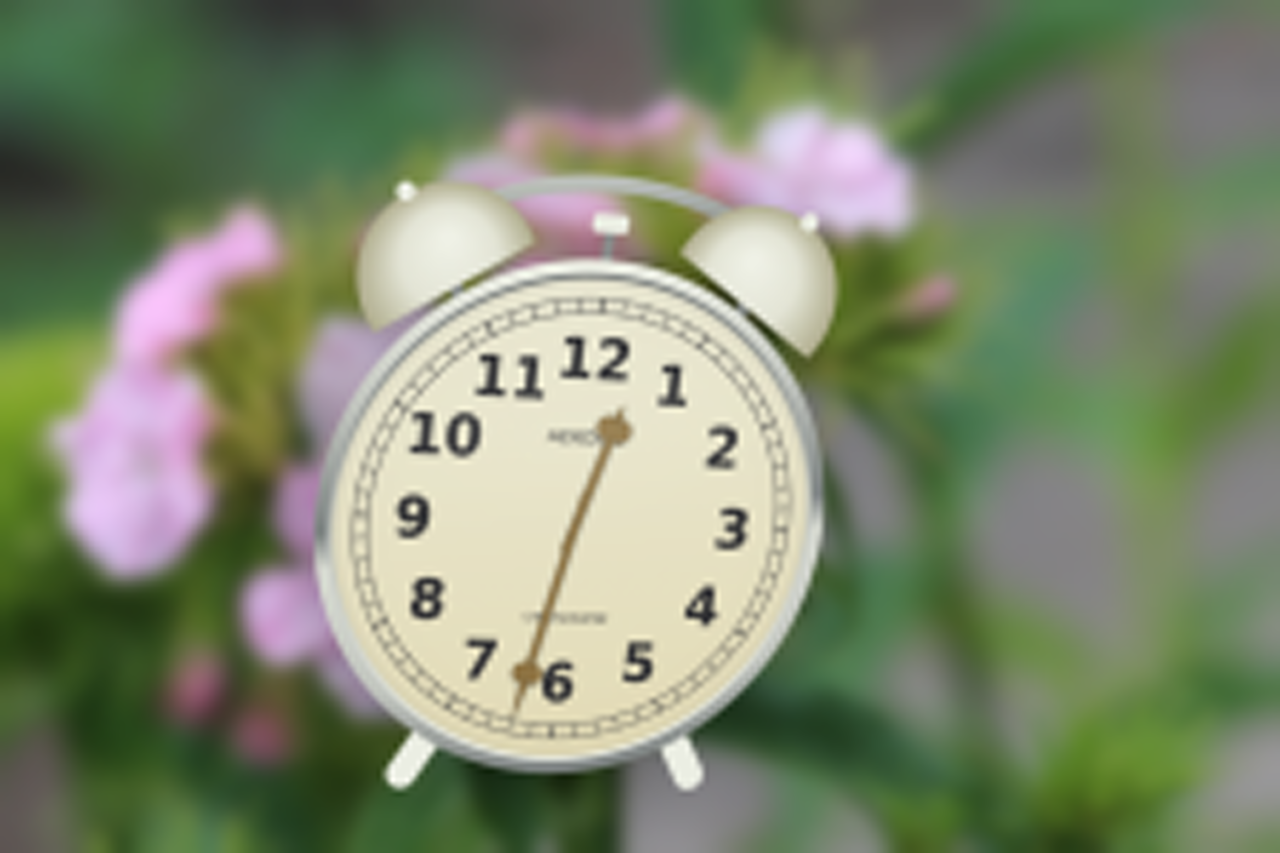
12:32
